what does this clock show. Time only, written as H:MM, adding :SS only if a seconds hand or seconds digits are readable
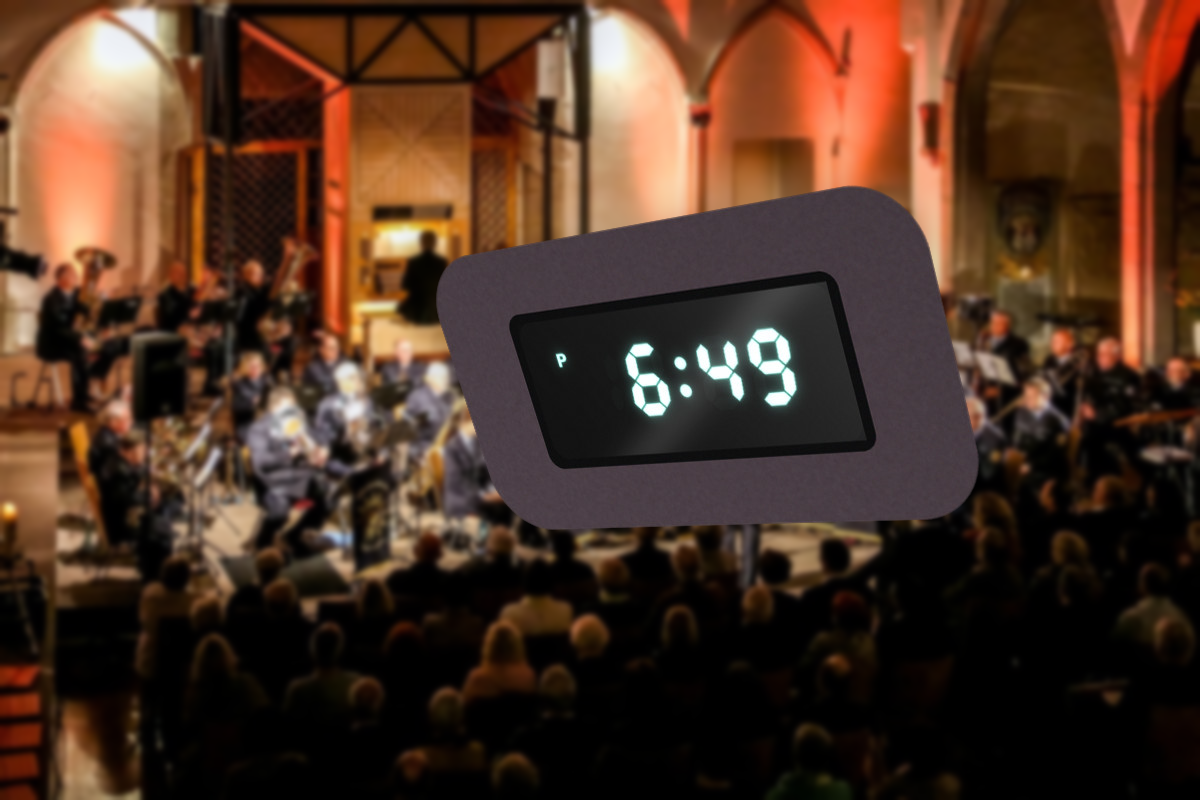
6:49
